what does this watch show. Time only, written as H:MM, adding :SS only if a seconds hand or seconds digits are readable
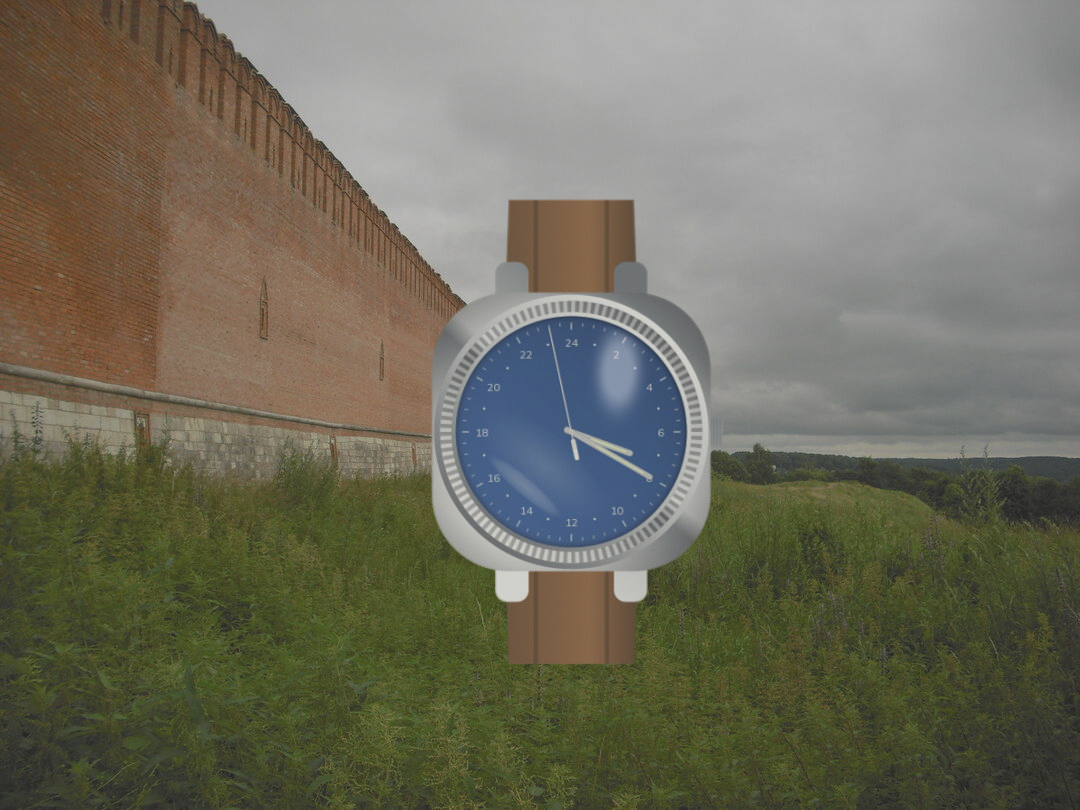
7:19:58
